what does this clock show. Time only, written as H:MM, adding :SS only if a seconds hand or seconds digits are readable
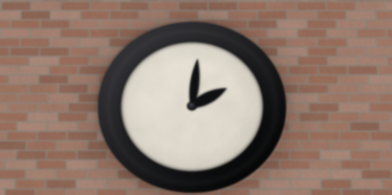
2:01
